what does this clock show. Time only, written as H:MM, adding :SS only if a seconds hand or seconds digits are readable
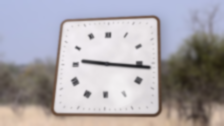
9:16
